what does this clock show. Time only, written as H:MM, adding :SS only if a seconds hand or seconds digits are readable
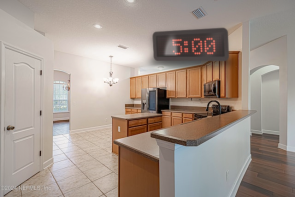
5:00
